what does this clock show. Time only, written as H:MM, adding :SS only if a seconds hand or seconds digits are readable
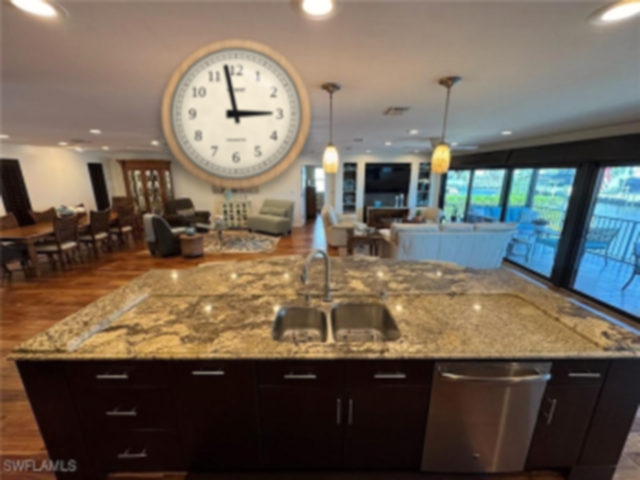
2:58
